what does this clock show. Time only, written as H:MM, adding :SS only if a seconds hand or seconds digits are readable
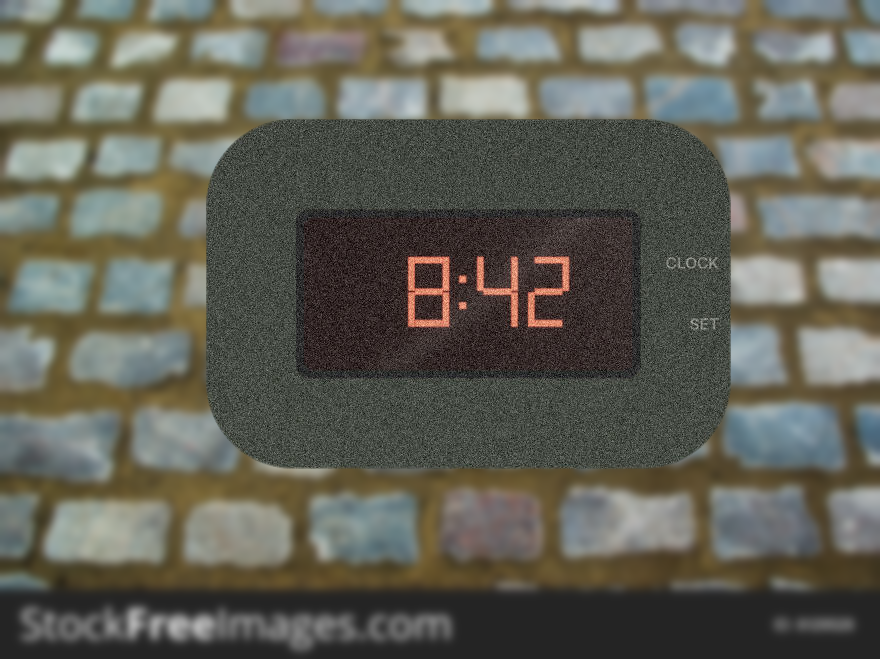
8:42
